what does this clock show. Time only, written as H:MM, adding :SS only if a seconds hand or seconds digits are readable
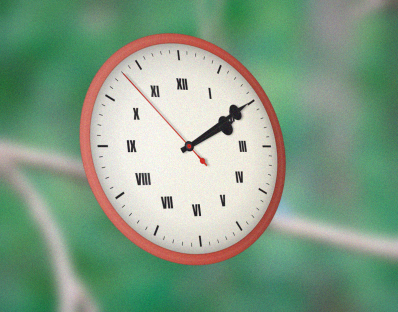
2:09:53
